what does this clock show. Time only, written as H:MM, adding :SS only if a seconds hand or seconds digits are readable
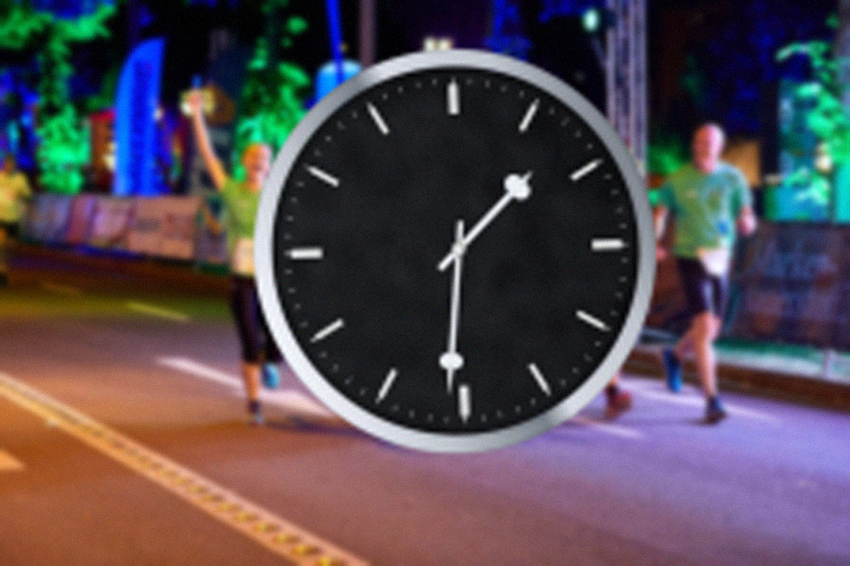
1:31
